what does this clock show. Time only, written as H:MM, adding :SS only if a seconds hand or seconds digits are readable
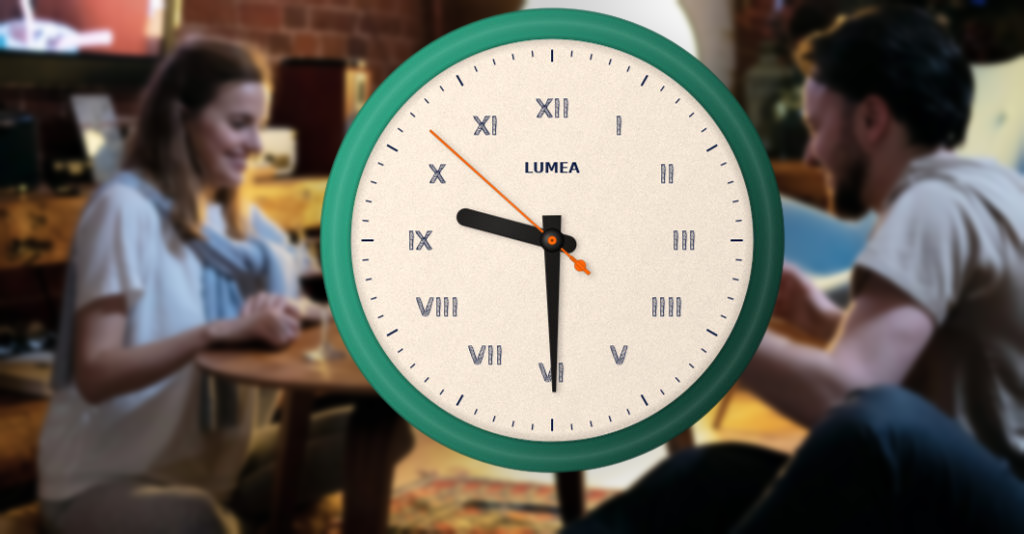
9:29:52
